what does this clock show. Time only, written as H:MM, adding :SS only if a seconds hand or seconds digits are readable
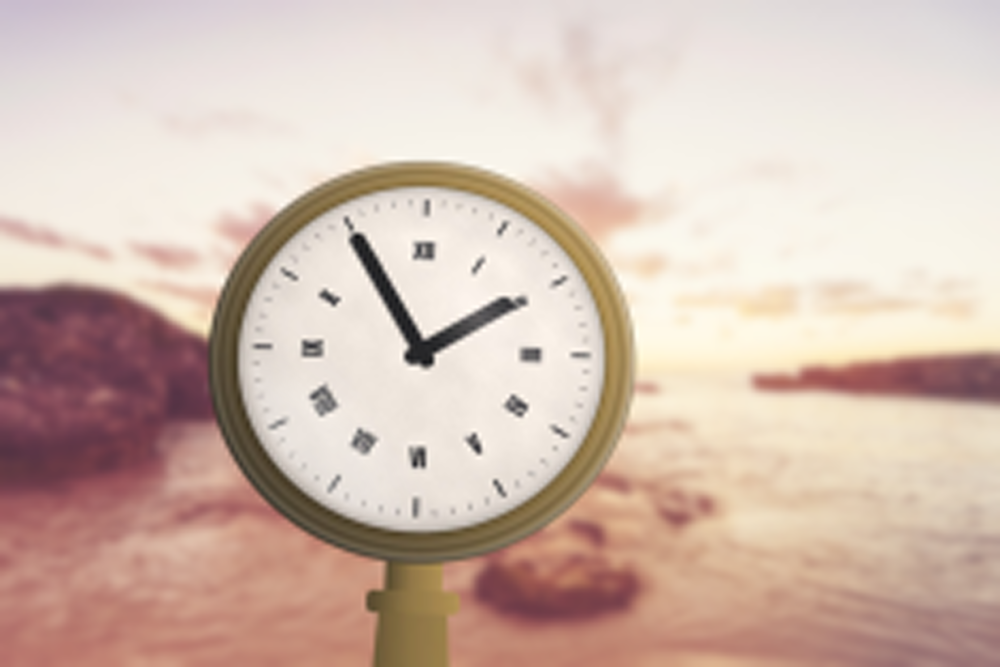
1:55
